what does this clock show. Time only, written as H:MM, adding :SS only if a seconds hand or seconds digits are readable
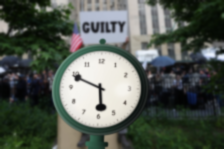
5:49
